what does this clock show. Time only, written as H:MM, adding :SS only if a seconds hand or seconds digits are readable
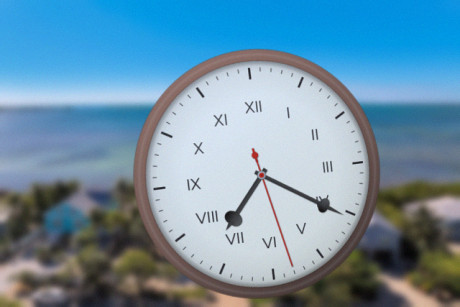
7:20:28
